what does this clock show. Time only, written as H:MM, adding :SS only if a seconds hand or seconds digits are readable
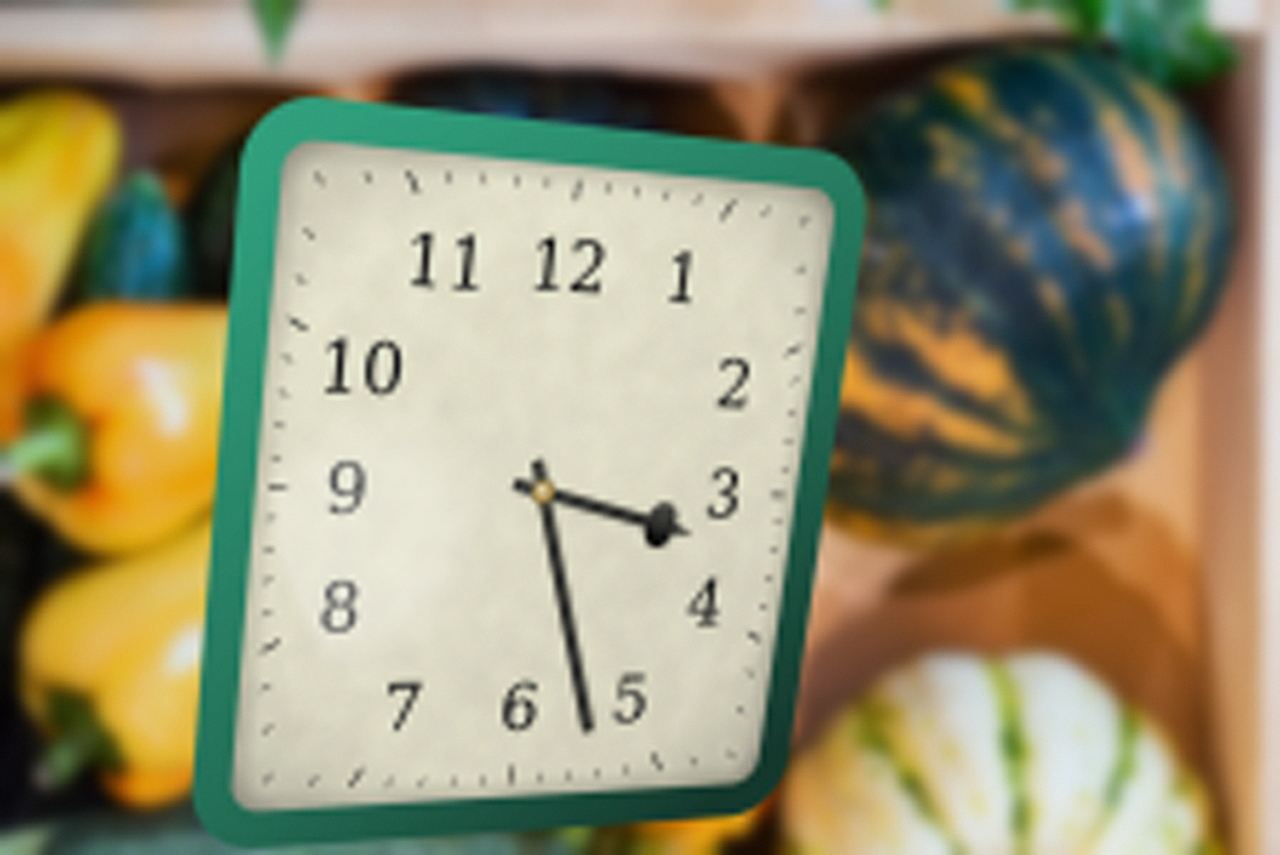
3:27
